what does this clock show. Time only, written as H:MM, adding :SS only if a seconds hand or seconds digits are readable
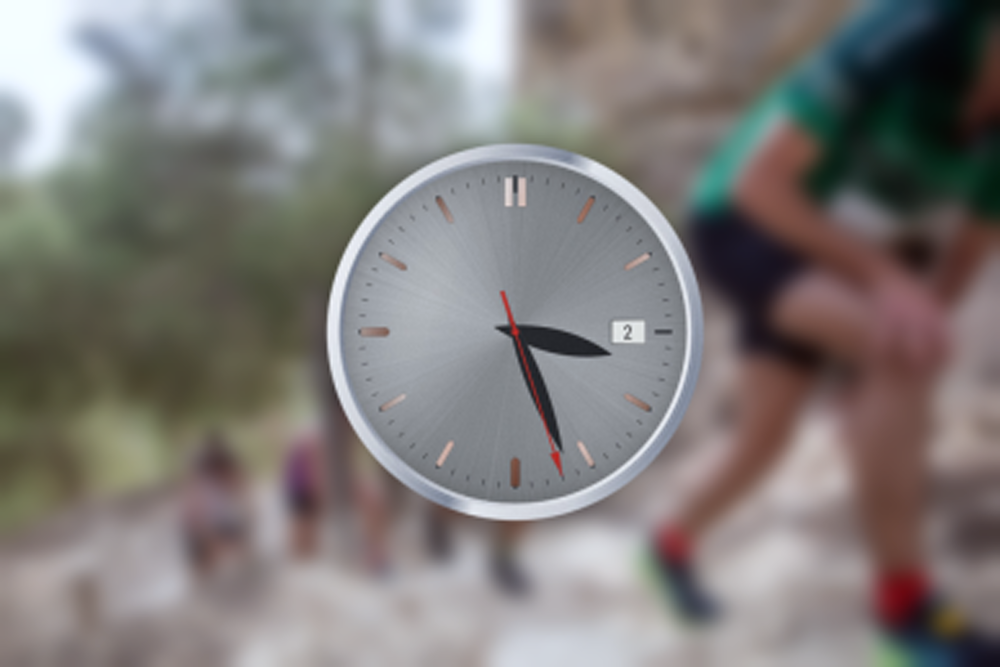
3:26:27
